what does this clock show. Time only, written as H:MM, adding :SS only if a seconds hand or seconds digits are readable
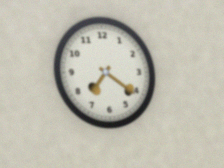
7:21
